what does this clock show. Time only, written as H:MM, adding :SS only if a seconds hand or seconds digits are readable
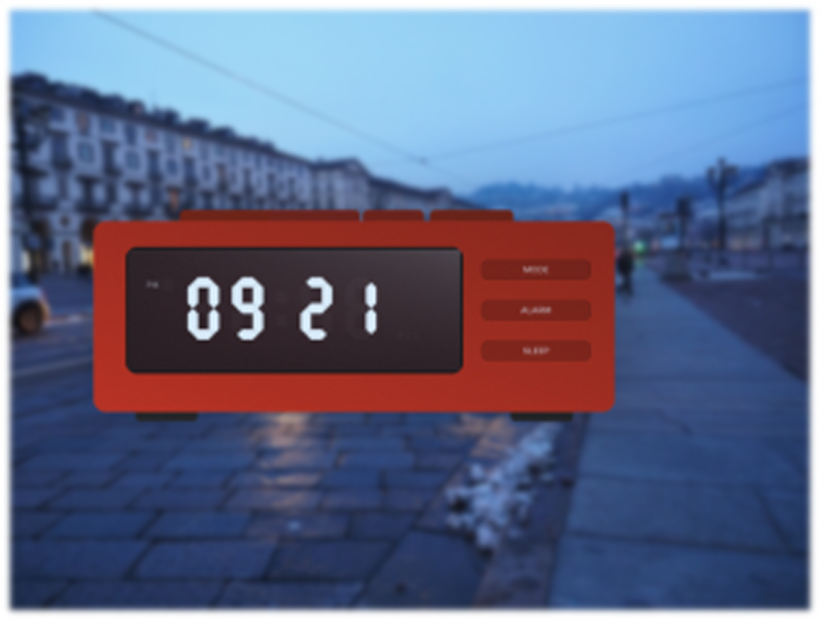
9:21
